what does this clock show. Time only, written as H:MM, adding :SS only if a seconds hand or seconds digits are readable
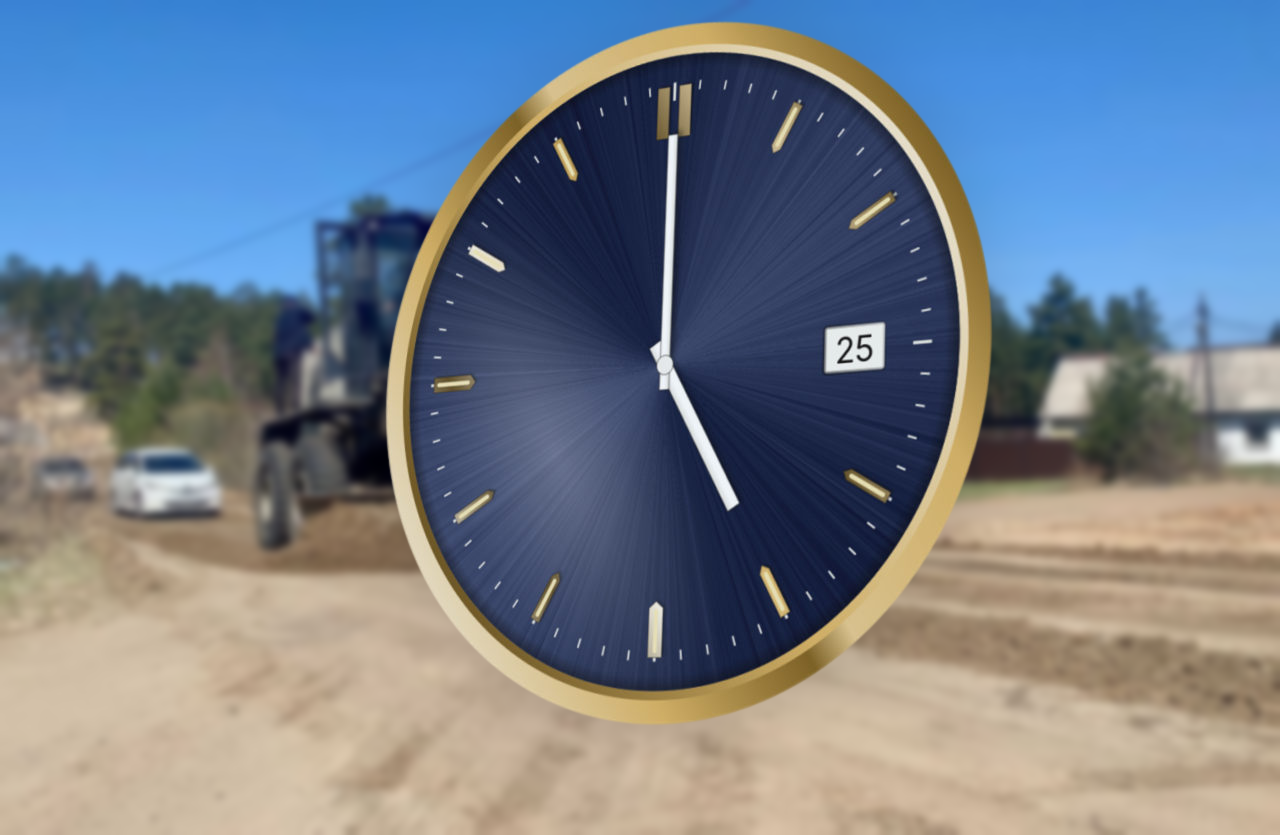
5:00
